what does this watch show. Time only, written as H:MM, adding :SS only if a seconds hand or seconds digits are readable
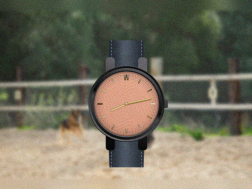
8:13
